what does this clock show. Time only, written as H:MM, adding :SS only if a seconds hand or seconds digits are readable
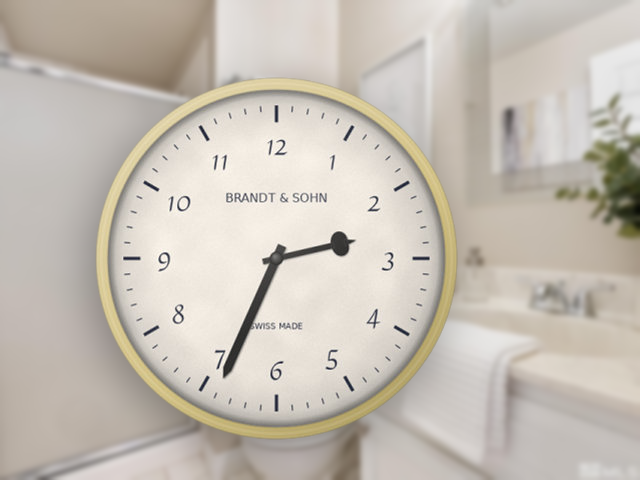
2:34
